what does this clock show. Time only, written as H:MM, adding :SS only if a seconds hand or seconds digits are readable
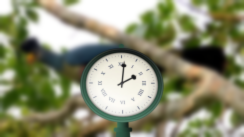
2:01
